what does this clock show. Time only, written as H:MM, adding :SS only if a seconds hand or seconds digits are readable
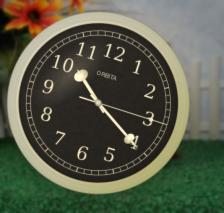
10:20:15
